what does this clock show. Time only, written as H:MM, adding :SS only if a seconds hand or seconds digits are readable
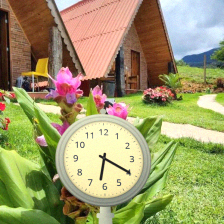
6:20
